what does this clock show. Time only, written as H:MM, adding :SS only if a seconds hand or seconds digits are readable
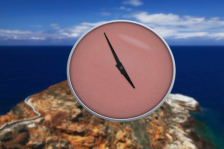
4:56
